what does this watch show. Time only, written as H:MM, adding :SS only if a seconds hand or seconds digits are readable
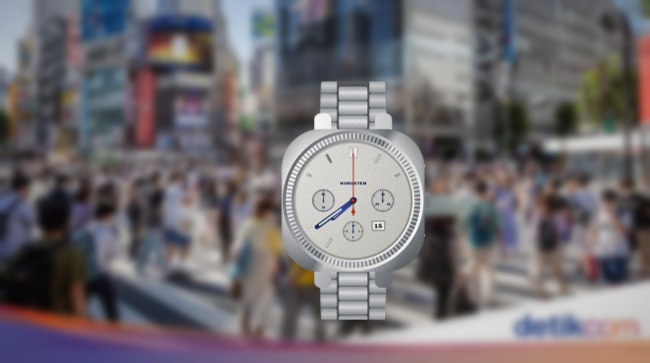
7:39
